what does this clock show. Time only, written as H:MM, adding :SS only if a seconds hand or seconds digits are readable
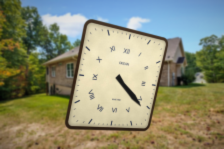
4:21
